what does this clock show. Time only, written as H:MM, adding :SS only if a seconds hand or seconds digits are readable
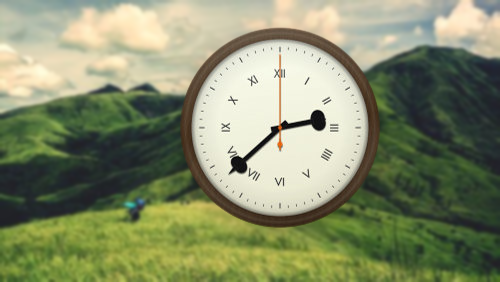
2:38:00
